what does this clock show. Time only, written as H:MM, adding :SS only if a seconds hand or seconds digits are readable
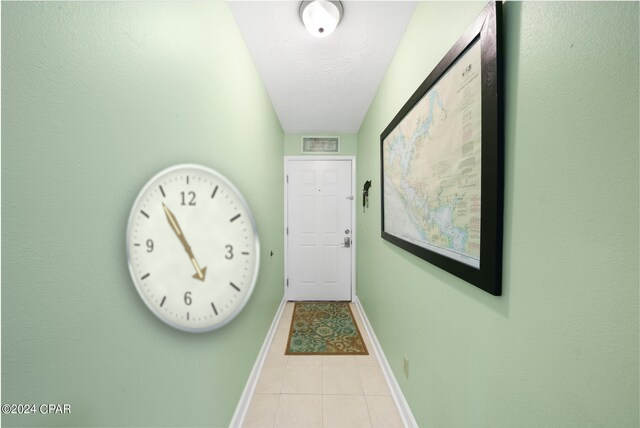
4:54
